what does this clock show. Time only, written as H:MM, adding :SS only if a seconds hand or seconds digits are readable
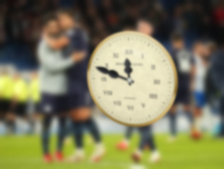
11:48
